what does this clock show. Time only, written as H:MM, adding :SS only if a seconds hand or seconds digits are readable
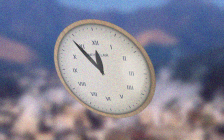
11:54
